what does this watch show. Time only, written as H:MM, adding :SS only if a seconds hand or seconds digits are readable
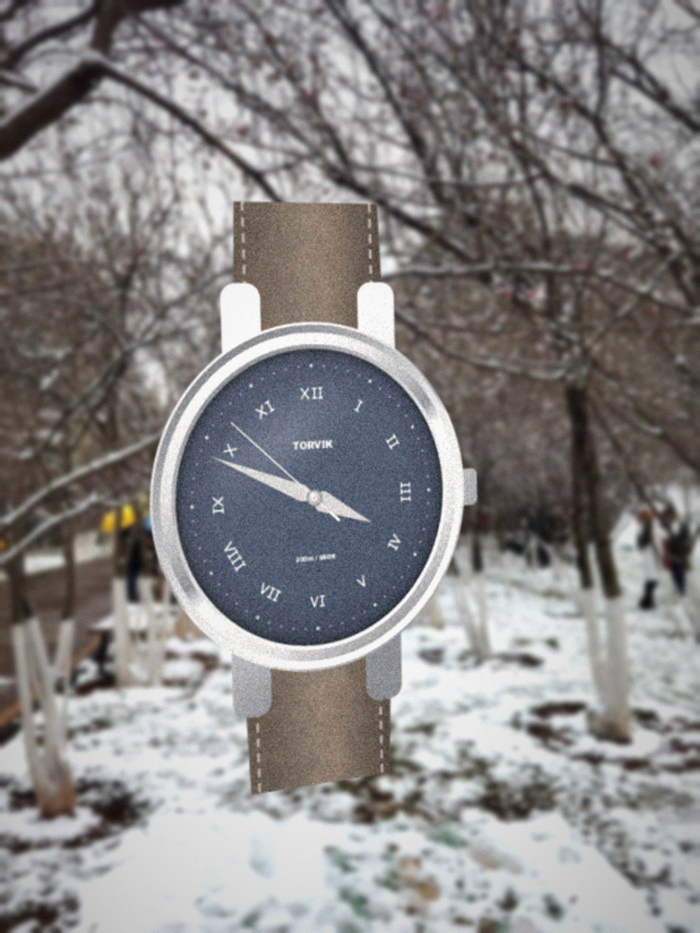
3:48:52
